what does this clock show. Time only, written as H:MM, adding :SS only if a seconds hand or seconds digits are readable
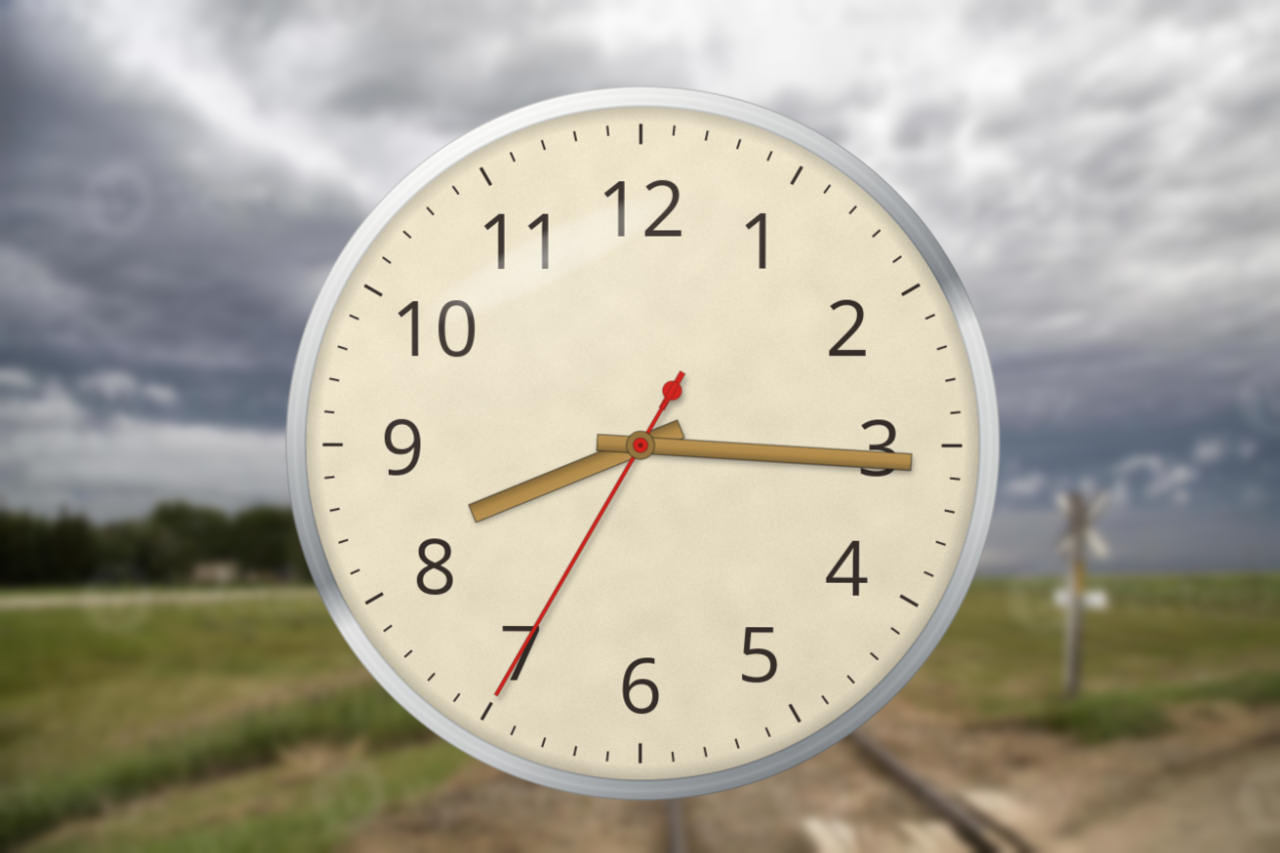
8:15:35
